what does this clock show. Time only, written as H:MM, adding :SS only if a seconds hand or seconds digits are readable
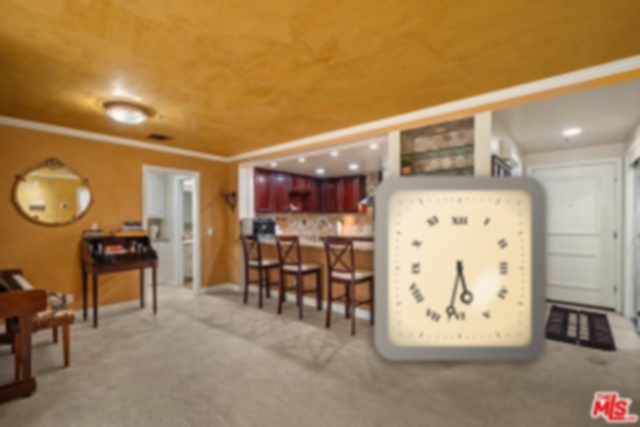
5:32
